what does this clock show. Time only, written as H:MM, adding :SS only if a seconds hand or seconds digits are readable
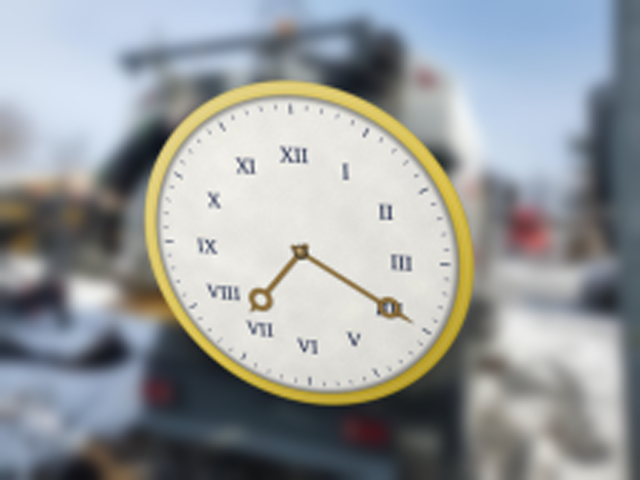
7:20
